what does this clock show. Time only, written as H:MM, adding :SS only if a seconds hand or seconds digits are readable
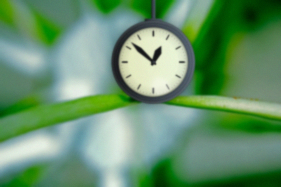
12:52
